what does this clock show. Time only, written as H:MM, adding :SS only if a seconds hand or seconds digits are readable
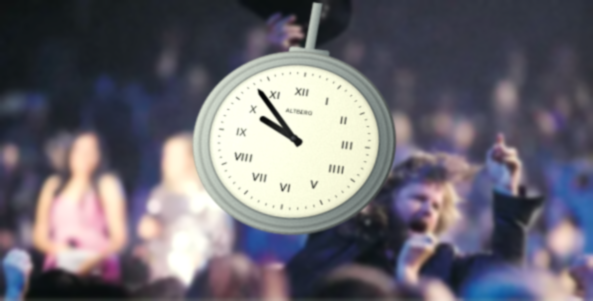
9:53
